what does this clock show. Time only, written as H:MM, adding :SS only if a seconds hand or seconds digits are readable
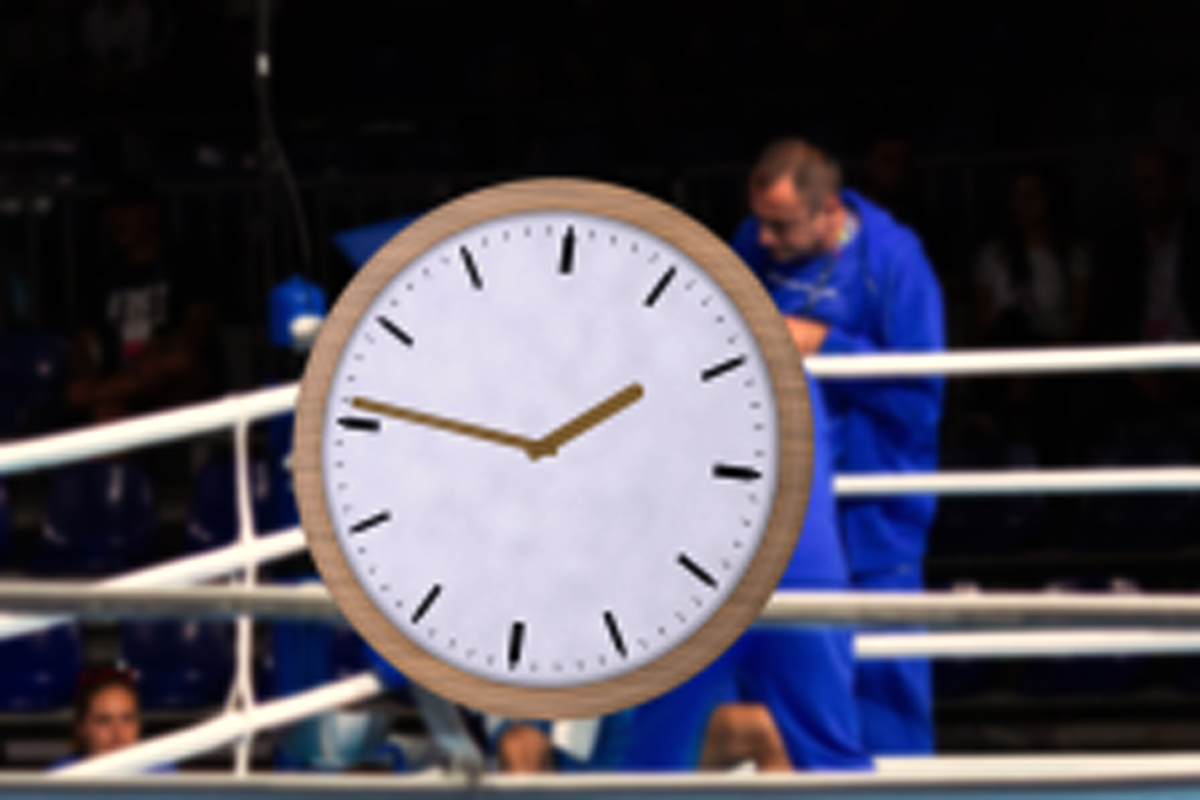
1:46
